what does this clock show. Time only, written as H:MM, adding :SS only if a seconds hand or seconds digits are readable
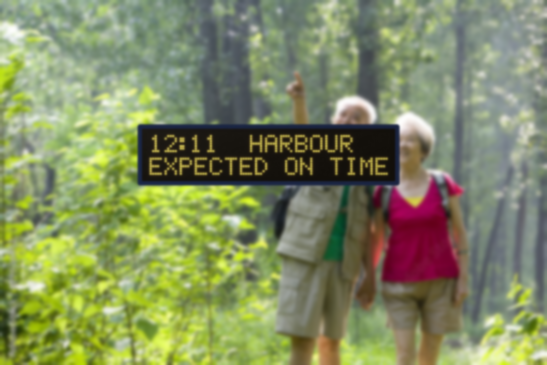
12:11
